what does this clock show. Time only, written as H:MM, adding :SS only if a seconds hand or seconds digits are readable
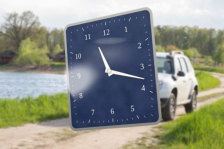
11:18
